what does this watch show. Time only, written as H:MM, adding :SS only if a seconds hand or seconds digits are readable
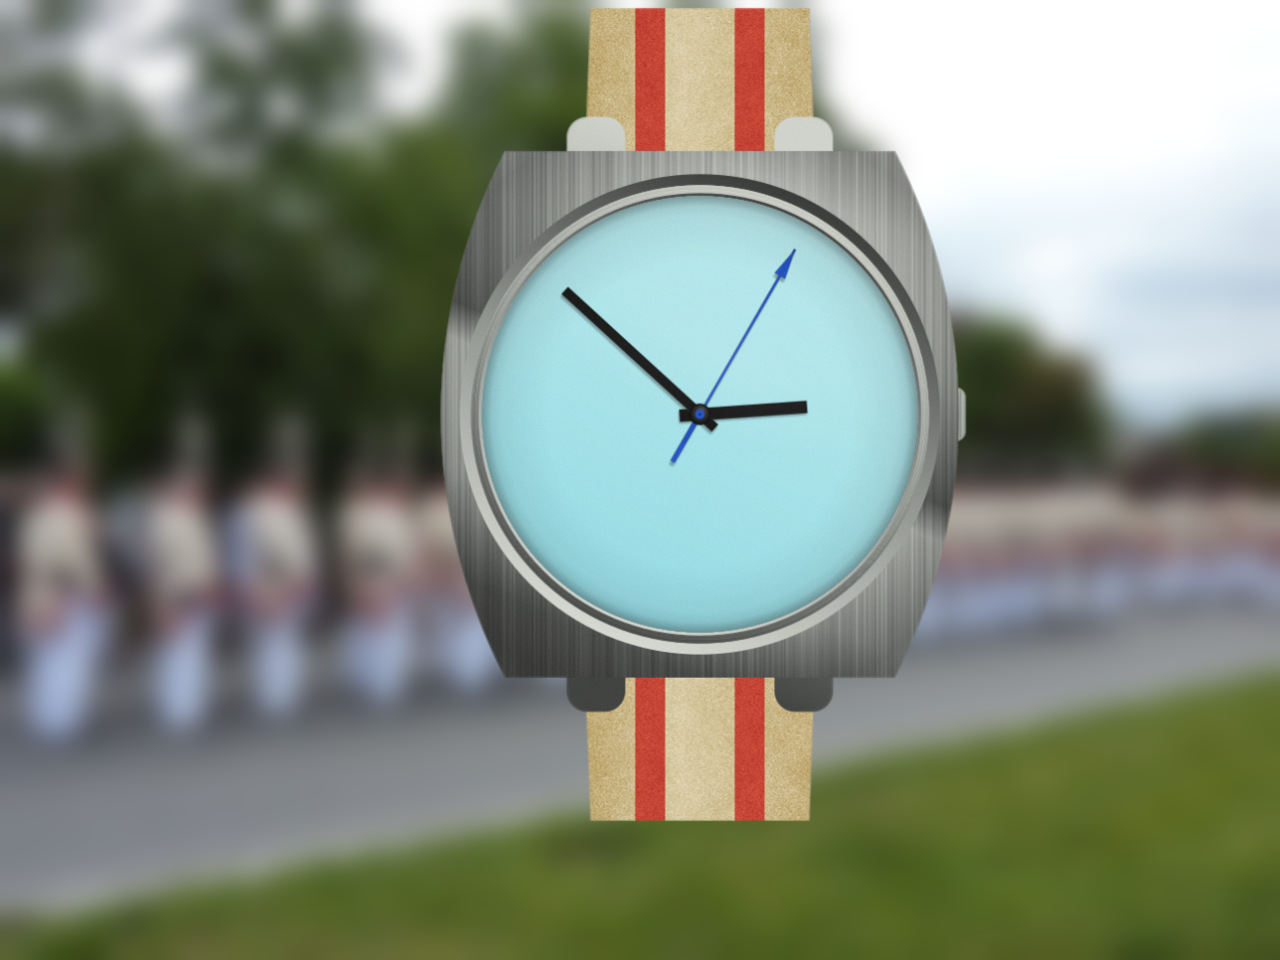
2:52:05
